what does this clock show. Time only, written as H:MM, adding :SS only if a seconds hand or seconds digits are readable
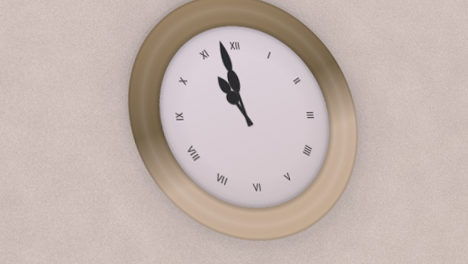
10:58
